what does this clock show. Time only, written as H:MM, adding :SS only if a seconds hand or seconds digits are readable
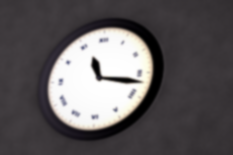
11:17
